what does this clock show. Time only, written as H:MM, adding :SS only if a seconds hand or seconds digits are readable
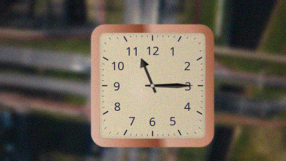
11:15
